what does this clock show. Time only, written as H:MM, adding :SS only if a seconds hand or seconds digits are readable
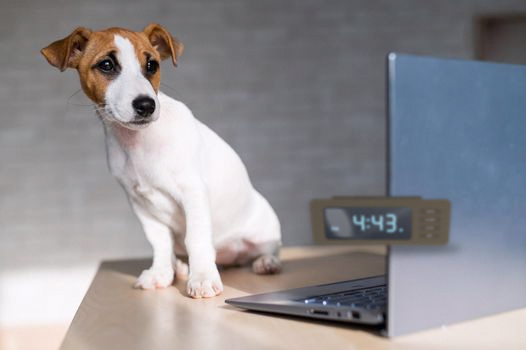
4:43
